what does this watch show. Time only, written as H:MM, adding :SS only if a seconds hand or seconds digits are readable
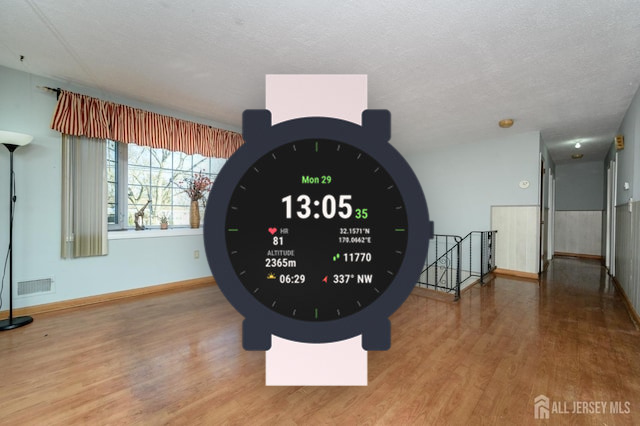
13:05:35
